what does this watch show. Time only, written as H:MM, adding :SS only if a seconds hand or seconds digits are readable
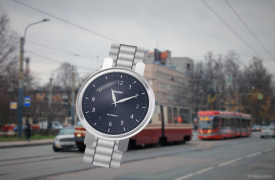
11:10
